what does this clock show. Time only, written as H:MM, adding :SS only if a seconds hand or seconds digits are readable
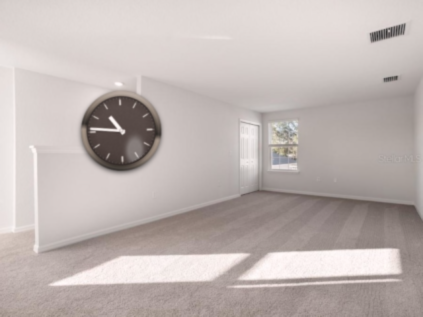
10:46
